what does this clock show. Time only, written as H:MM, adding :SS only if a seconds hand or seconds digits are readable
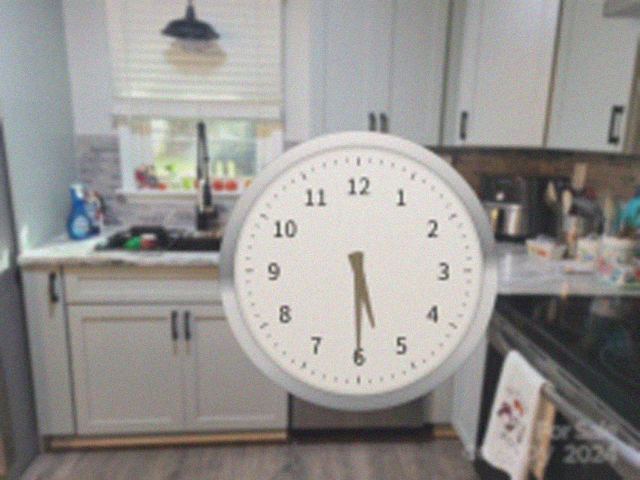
5:30
